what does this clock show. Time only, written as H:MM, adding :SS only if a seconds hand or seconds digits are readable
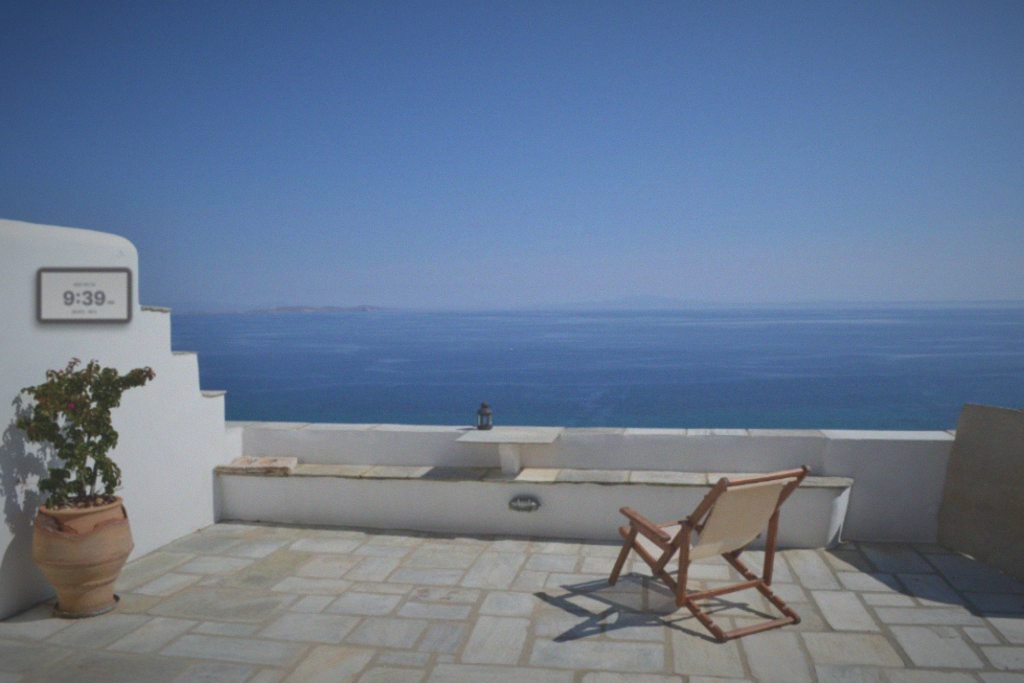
9:39
